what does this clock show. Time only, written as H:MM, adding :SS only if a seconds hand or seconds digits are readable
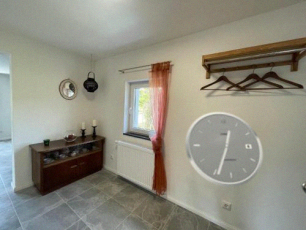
12:34
